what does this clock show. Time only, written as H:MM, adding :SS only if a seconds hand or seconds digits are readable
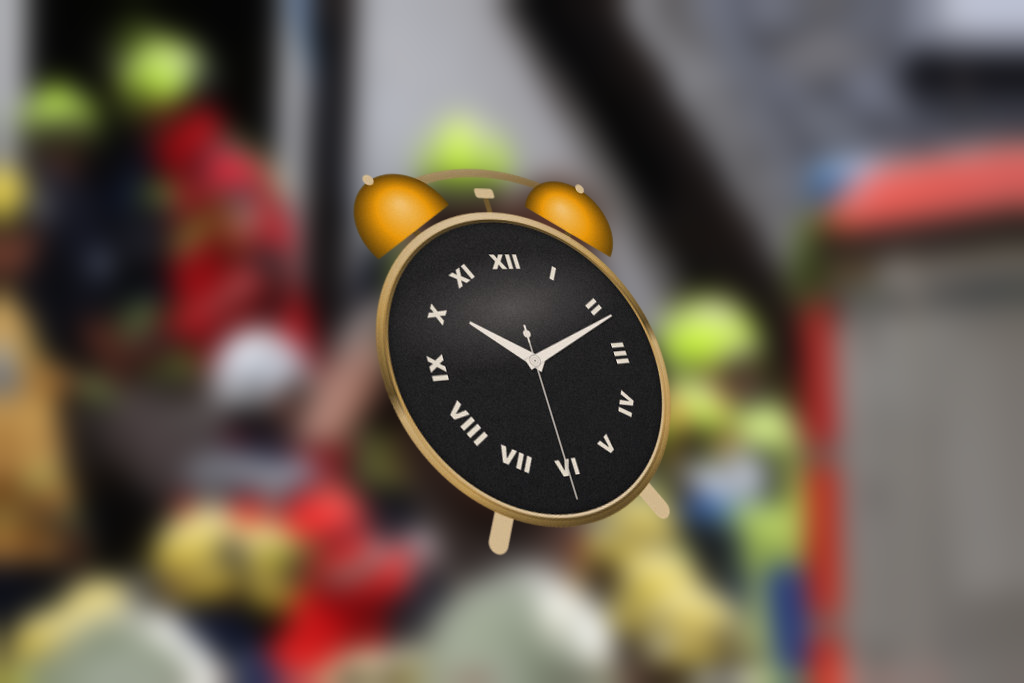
10:11:30
